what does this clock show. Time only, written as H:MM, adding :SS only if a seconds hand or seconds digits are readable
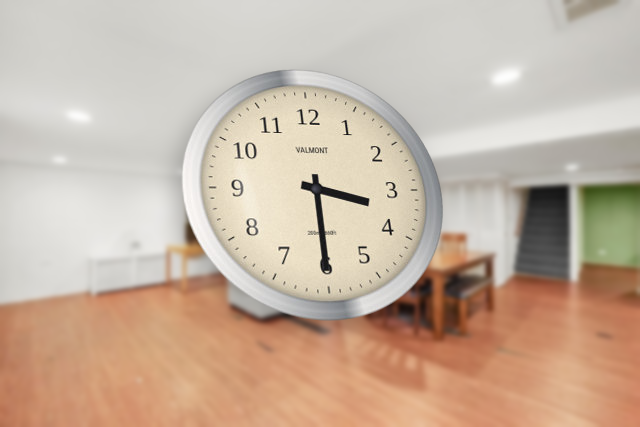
3:30
